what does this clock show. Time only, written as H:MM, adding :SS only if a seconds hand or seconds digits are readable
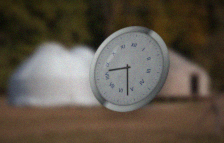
8:27
